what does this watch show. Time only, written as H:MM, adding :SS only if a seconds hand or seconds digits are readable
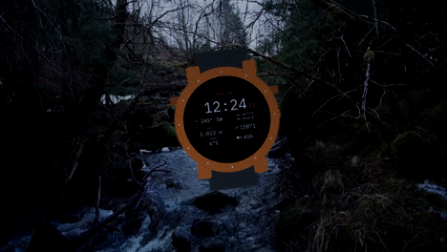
12:24
